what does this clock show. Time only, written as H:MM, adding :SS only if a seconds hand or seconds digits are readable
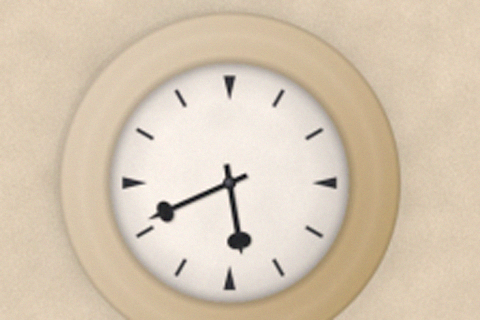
5:41
